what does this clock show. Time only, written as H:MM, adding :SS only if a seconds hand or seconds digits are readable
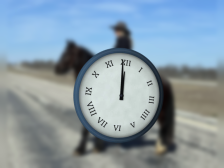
11:59
